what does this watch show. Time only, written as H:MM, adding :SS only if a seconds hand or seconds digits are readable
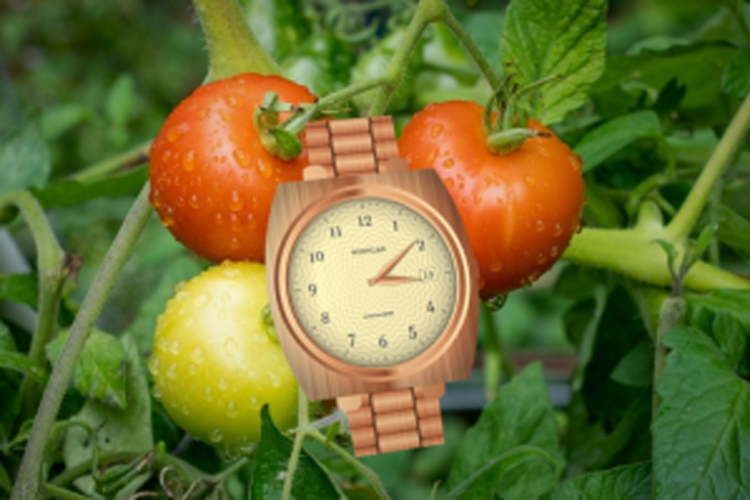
3:09
